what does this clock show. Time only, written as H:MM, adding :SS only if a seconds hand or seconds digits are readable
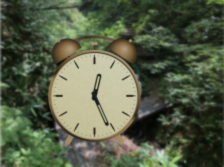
12:26
